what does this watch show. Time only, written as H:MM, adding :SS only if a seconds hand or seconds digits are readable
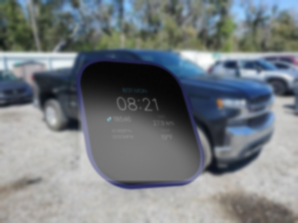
8:21
